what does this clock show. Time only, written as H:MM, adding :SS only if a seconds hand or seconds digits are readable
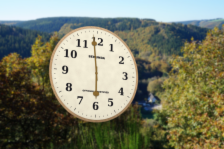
5:59
